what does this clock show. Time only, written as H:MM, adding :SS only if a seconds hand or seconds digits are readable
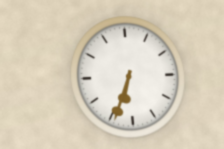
6:34
